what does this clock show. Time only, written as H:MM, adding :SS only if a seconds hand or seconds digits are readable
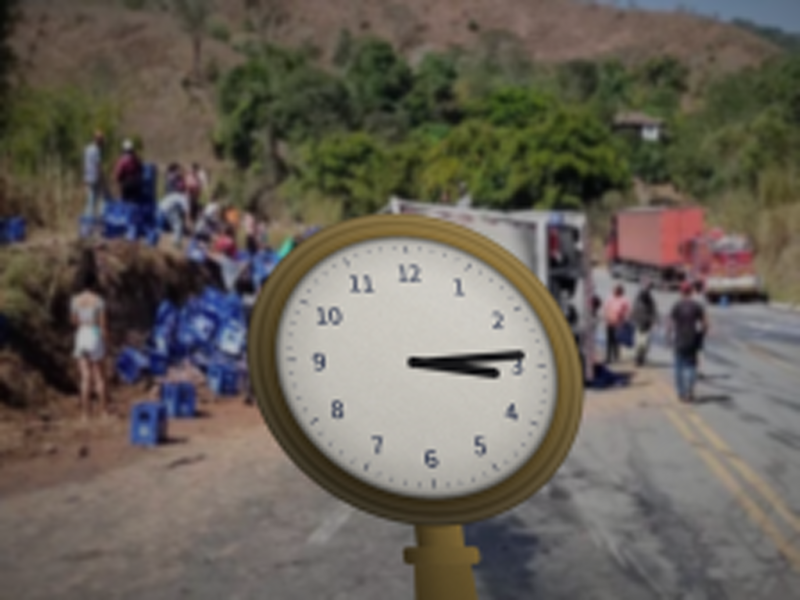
3:14
